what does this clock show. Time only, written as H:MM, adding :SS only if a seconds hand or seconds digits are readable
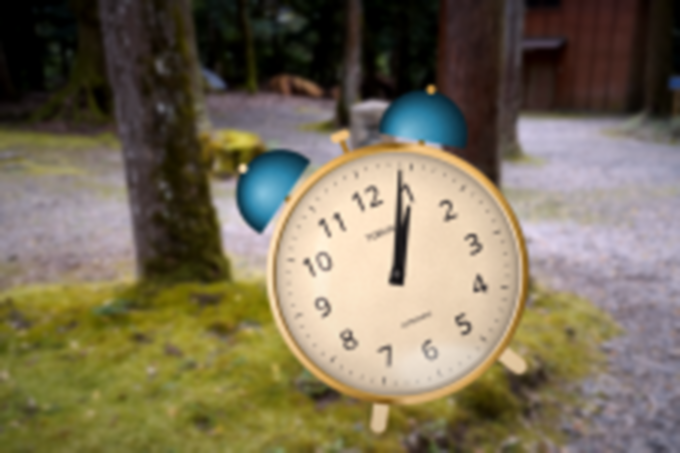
1:04
